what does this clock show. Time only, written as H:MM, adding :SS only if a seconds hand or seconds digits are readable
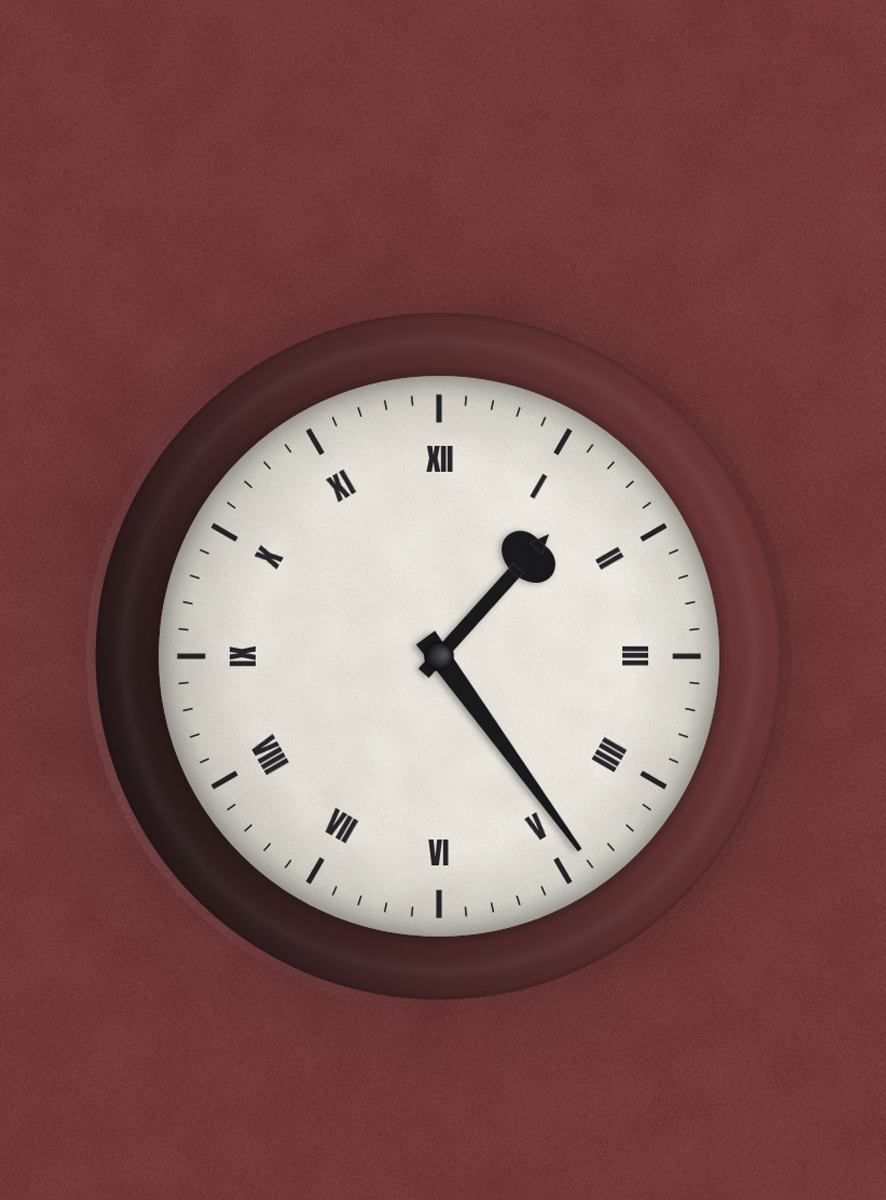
1:24
